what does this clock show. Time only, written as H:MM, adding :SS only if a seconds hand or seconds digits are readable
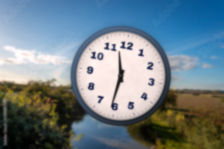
11:31
